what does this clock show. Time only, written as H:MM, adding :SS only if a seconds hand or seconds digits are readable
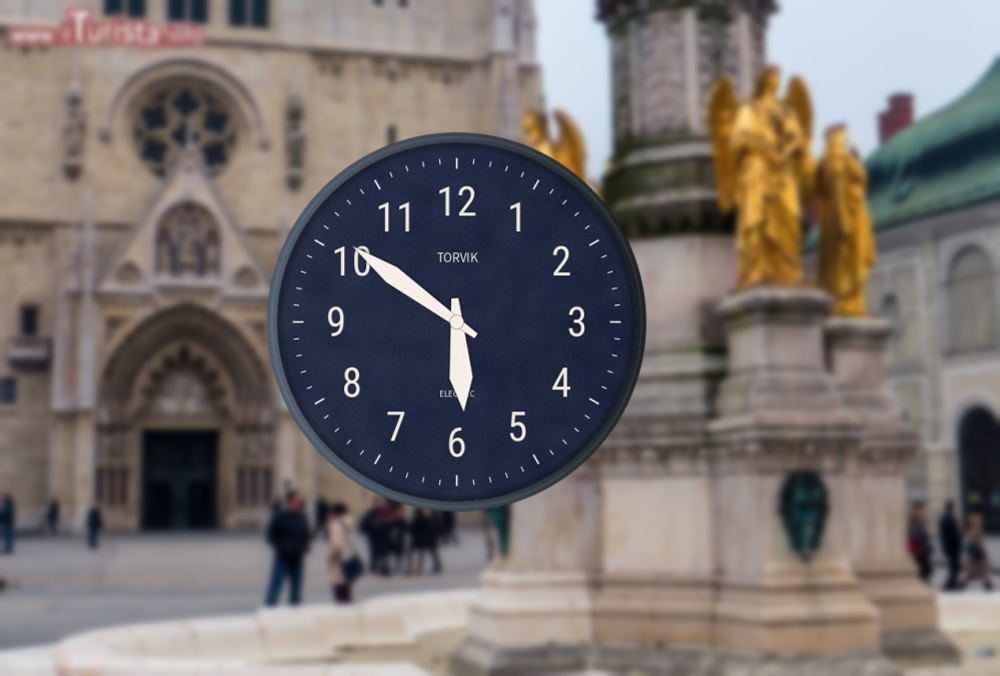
5:51
